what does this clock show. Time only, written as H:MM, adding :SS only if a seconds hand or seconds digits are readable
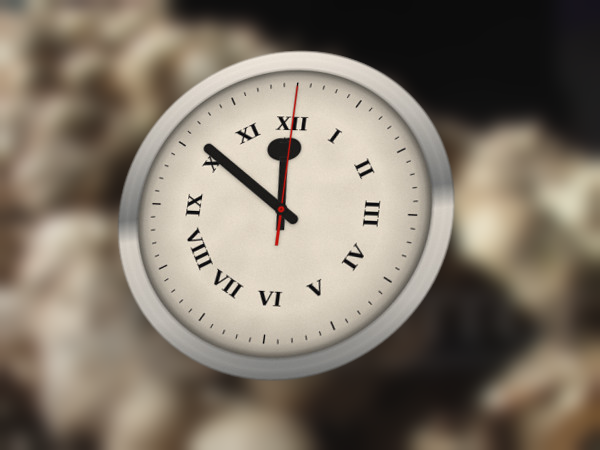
11:51:00
